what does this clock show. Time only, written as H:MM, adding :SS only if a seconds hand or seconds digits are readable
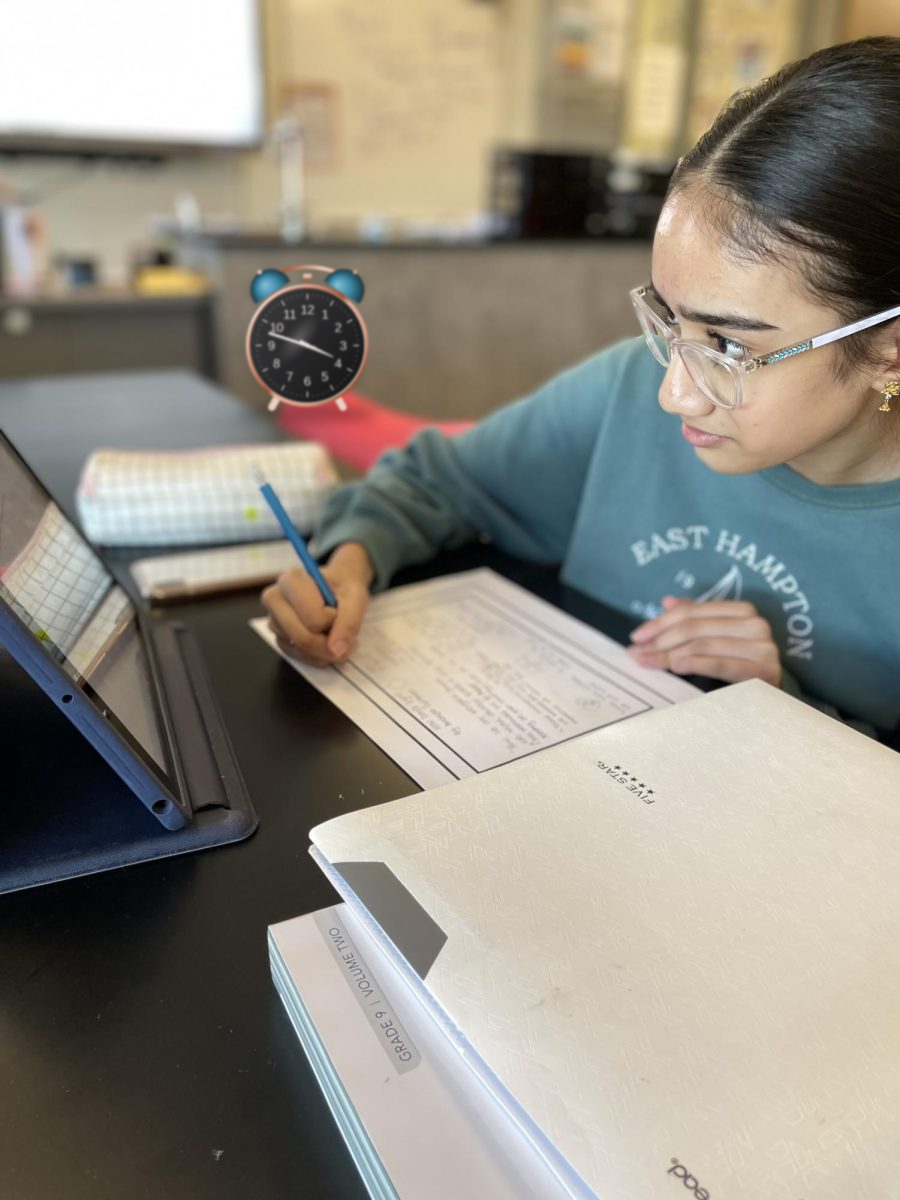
3:48
